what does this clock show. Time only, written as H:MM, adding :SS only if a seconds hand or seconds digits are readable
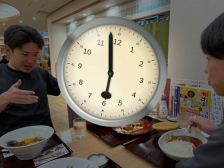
5:58
